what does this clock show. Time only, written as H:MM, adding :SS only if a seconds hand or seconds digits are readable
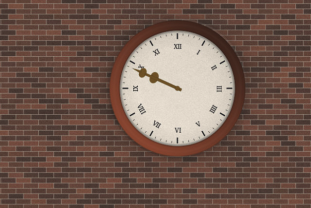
9:49
